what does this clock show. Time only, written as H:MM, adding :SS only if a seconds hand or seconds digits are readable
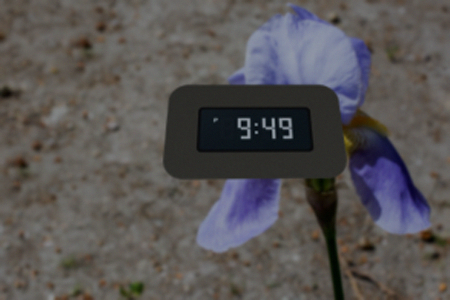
9:49
